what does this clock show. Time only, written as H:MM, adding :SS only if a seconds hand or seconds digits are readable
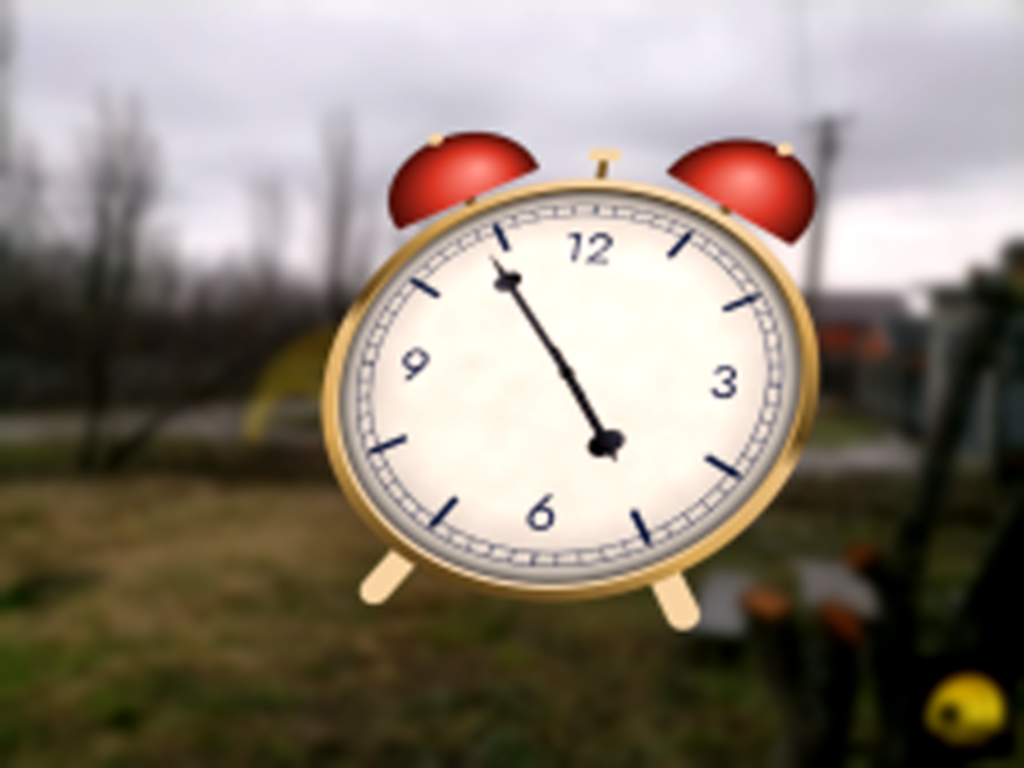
4:54
